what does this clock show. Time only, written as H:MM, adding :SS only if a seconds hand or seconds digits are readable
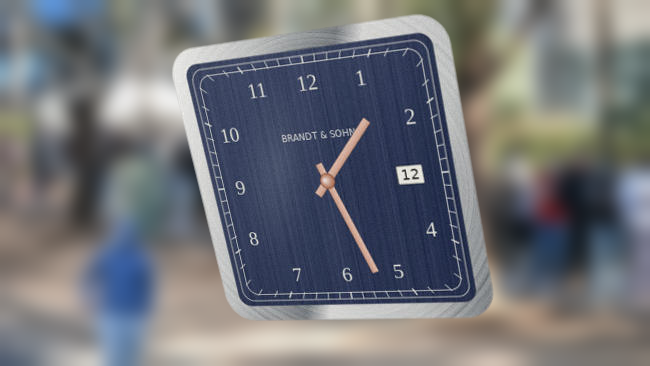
1:27
